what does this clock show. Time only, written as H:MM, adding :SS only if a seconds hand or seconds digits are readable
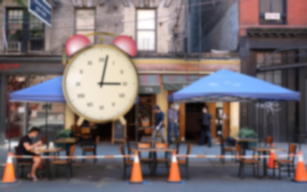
3:02
